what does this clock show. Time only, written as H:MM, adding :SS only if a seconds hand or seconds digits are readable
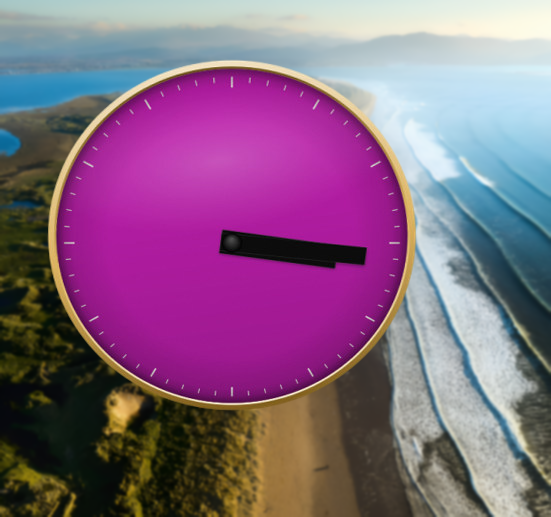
3:16
